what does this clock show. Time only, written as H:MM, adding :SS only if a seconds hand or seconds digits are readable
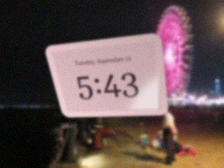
5:43
